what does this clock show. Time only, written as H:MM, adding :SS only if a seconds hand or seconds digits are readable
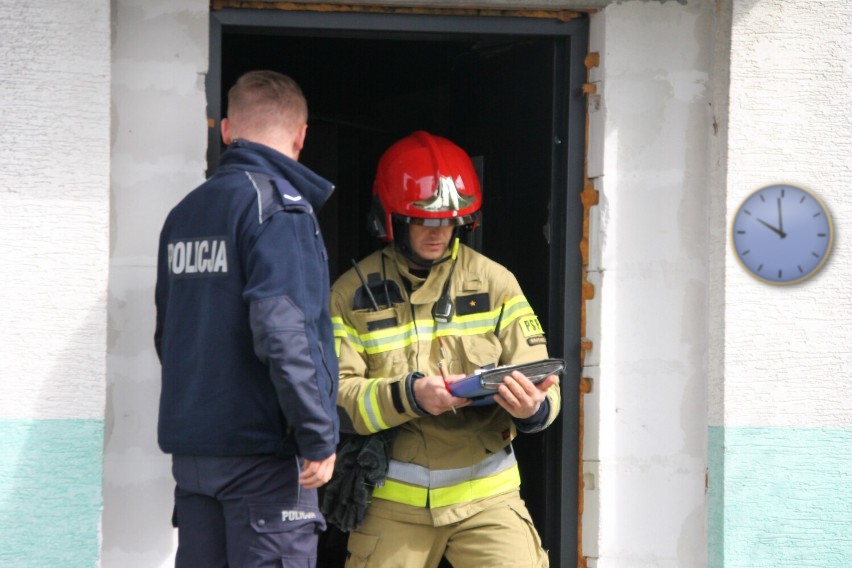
9:59
